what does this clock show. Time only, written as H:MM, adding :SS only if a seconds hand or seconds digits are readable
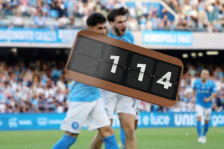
1:14
